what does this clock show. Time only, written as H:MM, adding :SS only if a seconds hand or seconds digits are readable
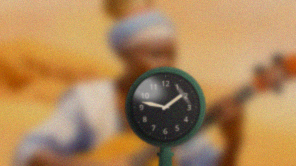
1:47
